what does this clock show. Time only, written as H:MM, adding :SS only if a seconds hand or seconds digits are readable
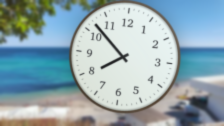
7:52
